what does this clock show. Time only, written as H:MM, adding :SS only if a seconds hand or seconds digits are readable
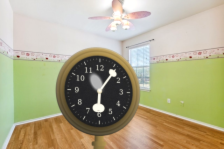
6:06
